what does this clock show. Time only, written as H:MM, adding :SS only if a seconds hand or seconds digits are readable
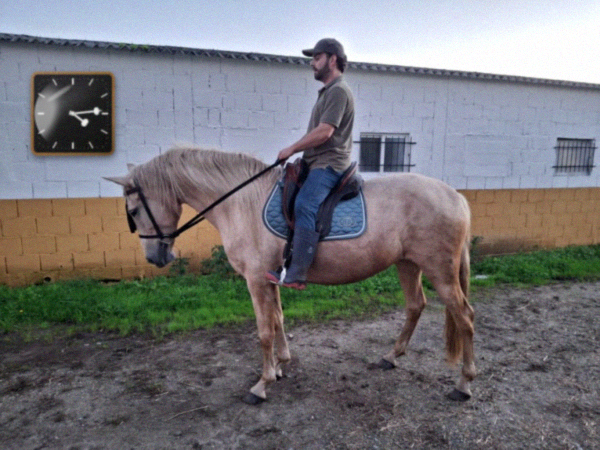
4:14
